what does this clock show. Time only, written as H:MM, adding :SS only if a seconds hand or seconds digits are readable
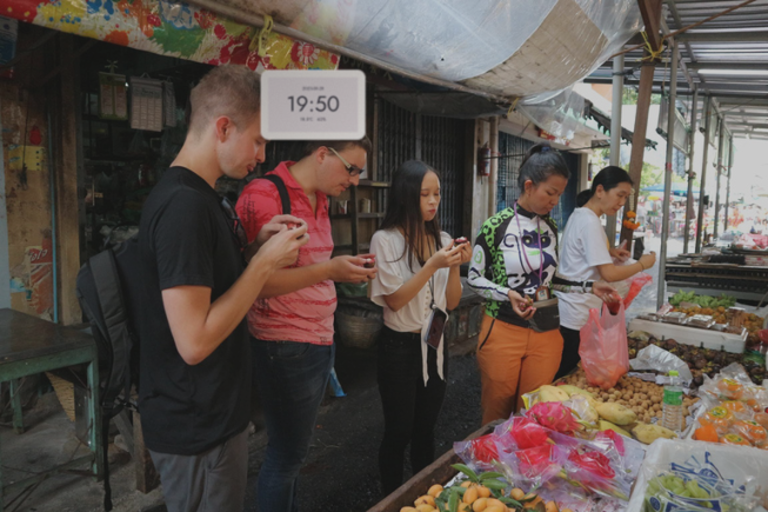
19:50
